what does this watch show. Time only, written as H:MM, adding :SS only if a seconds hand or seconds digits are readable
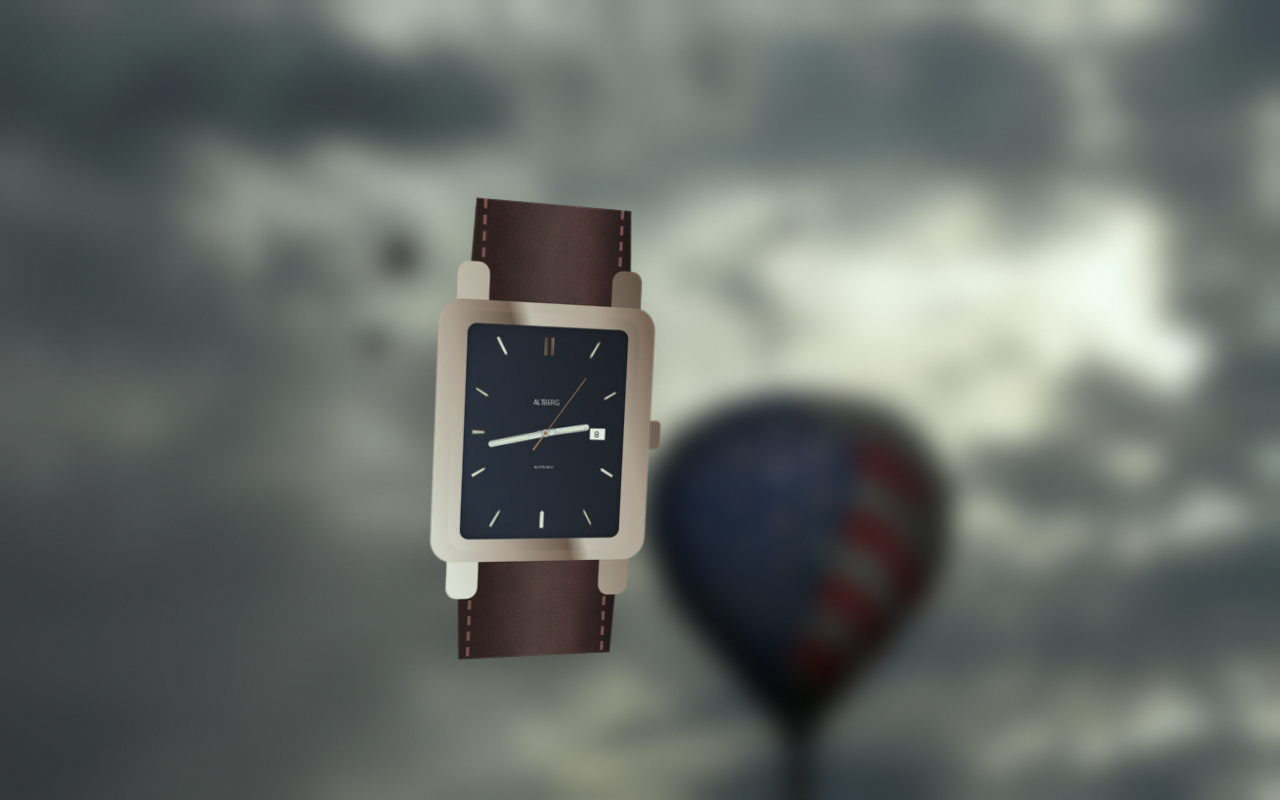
2:43:06
